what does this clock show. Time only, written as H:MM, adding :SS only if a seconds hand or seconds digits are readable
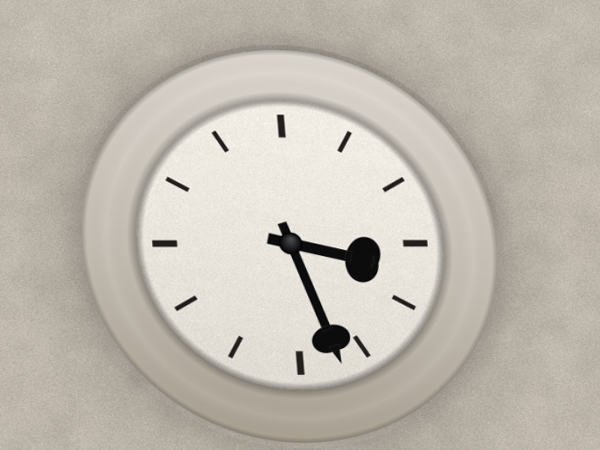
3:27
